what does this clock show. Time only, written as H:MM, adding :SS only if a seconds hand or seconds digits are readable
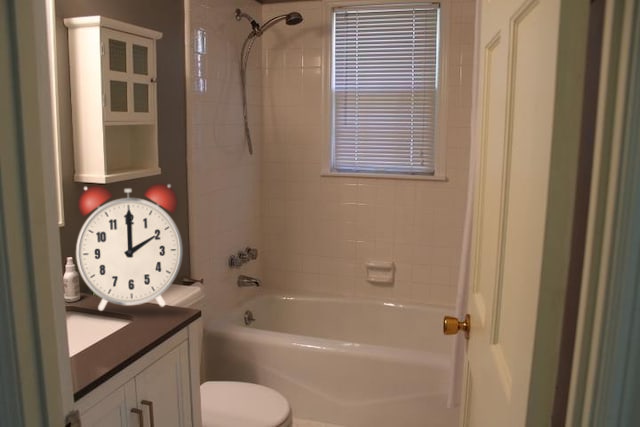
2:00
